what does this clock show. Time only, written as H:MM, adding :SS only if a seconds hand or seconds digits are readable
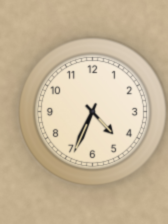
4:34
